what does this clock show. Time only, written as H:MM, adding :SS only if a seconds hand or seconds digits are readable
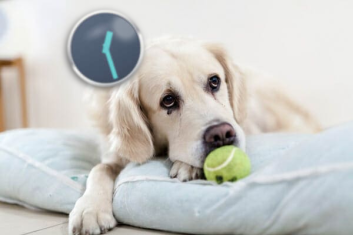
12:27
